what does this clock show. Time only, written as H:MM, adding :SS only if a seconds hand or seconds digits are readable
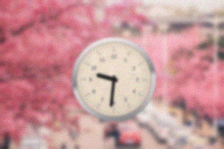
9:31
